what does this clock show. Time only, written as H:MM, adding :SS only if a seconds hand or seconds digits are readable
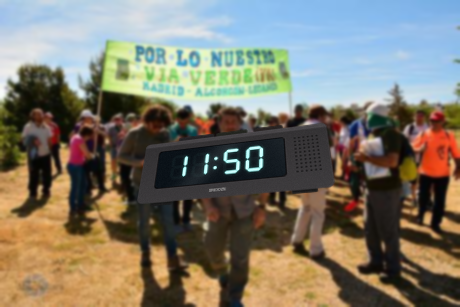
11:50
